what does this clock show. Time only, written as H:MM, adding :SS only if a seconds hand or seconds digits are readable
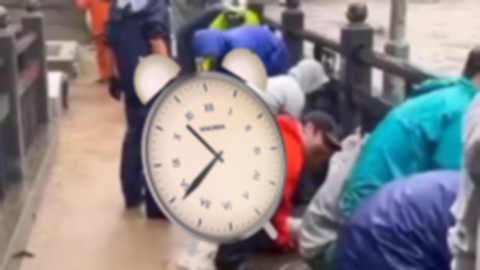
10:39
